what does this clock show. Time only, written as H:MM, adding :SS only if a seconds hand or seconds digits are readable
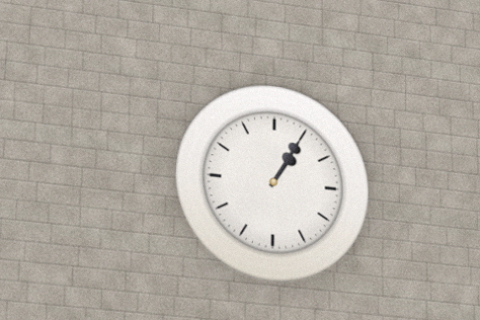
1:05
